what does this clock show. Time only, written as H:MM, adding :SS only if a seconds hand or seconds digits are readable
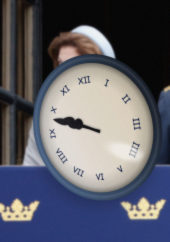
9:48
